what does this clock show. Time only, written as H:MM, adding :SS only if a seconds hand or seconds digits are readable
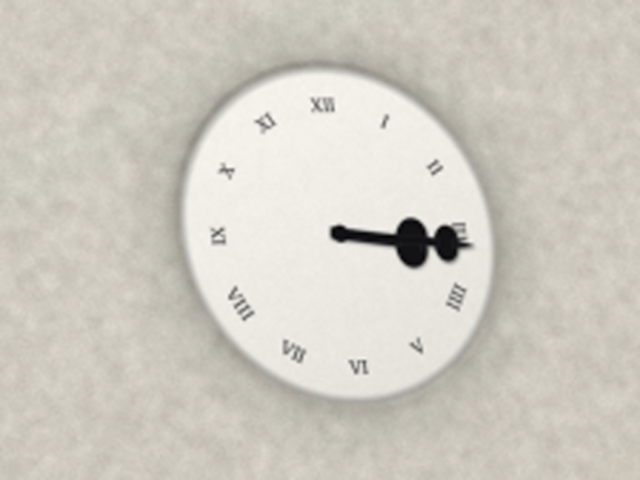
3:16
